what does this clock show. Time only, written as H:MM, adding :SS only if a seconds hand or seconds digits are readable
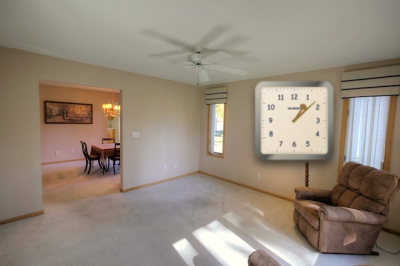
1:08
